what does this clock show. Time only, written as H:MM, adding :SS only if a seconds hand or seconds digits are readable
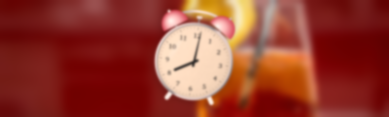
8:01
